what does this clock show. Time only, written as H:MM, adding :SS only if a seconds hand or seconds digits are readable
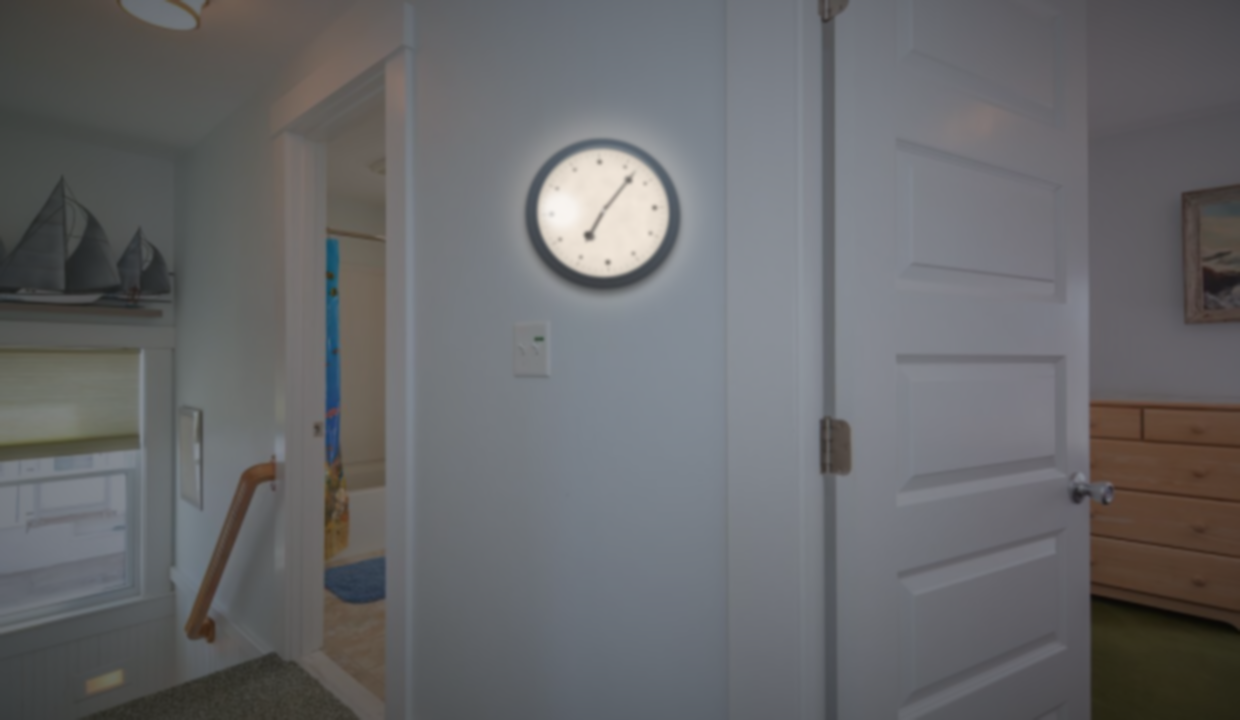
7:07
